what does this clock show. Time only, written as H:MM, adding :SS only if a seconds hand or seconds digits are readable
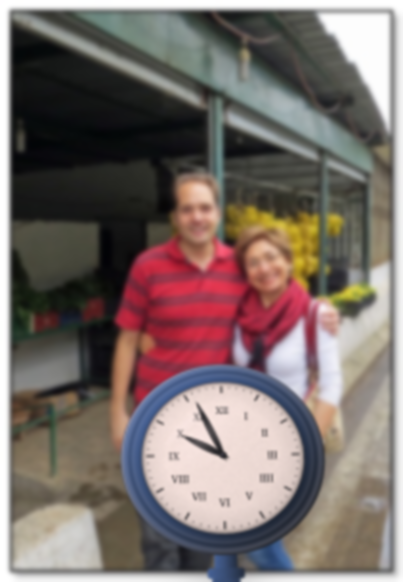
9:56
